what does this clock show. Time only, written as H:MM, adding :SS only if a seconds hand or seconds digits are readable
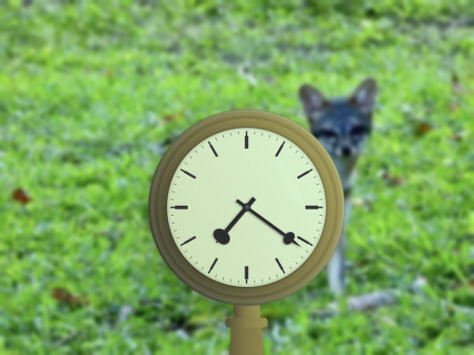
7:21
